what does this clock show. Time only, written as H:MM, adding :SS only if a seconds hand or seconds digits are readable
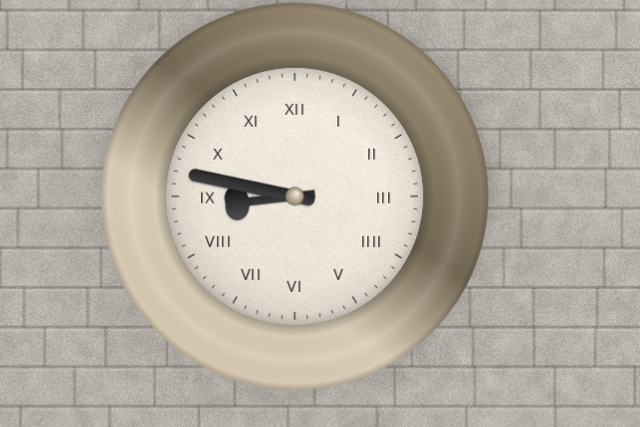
8:47
